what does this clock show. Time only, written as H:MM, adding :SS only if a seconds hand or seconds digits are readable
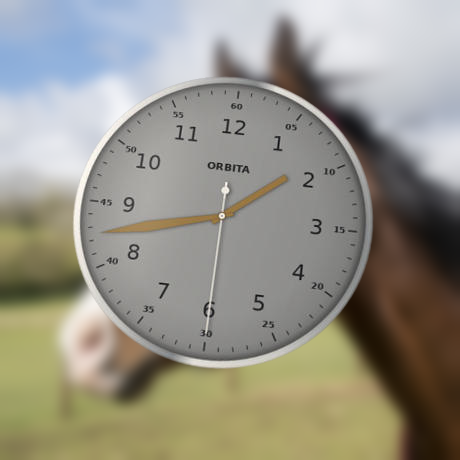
1:42:30
